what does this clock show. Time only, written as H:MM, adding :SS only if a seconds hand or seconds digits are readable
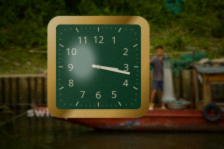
3:17
